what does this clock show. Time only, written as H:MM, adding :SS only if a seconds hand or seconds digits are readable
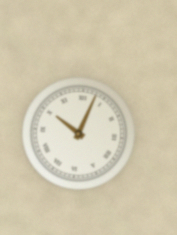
10:03
